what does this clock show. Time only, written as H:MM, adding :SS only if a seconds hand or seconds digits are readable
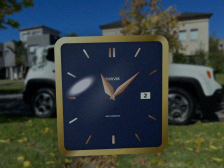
11:08
